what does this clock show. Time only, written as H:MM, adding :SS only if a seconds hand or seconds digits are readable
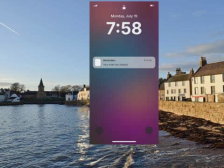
7:58
